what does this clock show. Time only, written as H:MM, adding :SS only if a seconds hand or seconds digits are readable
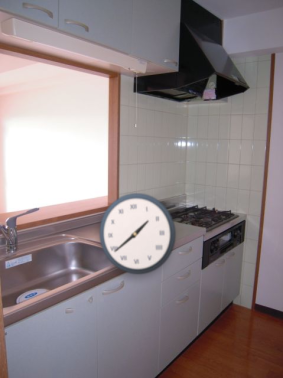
1:39
